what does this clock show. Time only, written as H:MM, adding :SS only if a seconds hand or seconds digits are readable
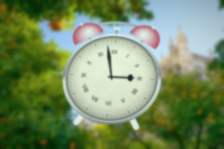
2:58
